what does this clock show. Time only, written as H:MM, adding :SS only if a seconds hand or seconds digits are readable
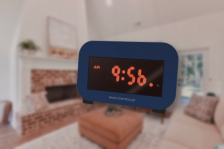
9:56
